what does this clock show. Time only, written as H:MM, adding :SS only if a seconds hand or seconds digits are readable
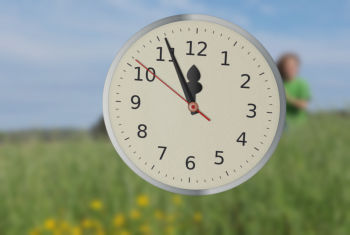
11:55:51
